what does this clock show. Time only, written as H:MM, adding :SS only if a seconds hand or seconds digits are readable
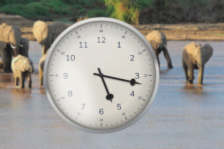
5:17
